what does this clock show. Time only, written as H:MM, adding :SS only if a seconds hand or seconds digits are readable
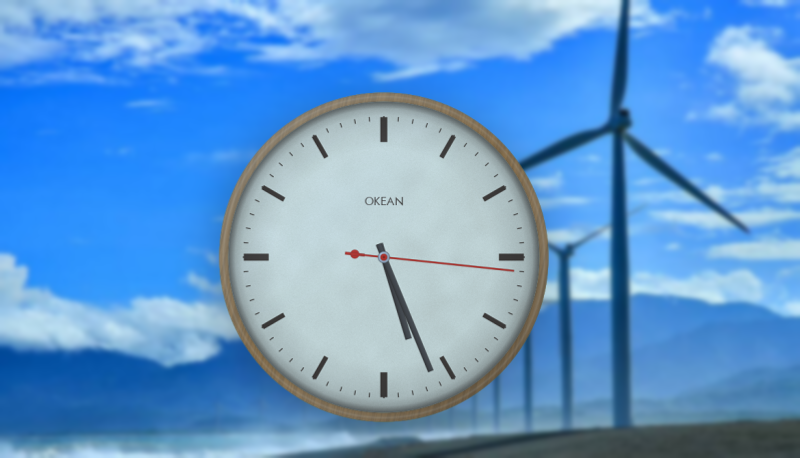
5:26:16
